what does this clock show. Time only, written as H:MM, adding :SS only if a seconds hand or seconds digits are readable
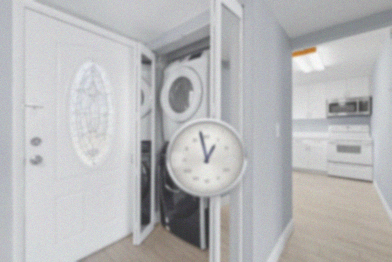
12:58
